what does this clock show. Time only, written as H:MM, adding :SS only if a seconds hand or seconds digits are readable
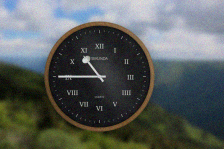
10:45
